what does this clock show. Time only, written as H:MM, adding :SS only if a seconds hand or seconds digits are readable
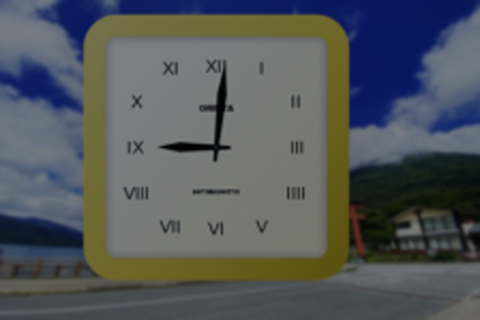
9:01
